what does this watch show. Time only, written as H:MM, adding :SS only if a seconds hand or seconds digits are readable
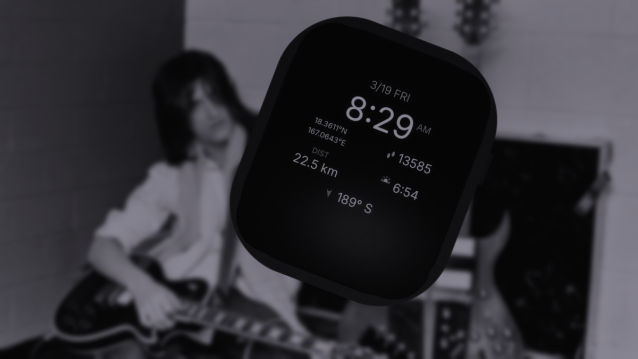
8:29
